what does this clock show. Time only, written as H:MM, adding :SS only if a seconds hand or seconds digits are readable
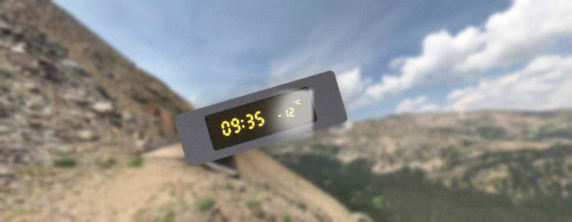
9:35
